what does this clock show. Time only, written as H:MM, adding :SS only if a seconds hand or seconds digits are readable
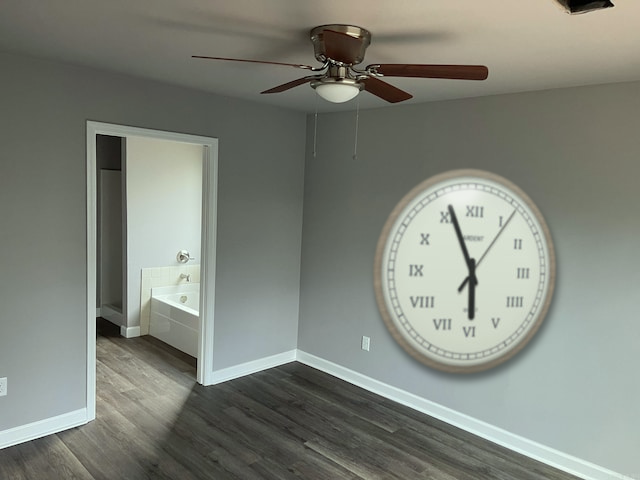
5:56:06
